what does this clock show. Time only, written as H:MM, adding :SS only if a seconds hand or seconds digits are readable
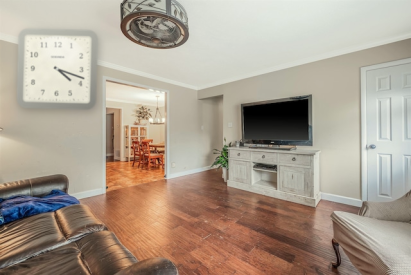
4:18
